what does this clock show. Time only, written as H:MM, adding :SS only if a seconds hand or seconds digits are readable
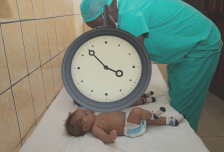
3:53
